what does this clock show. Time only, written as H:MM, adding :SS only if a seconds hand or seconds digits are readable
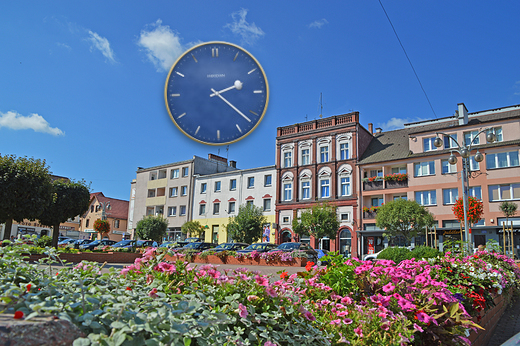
2:22
